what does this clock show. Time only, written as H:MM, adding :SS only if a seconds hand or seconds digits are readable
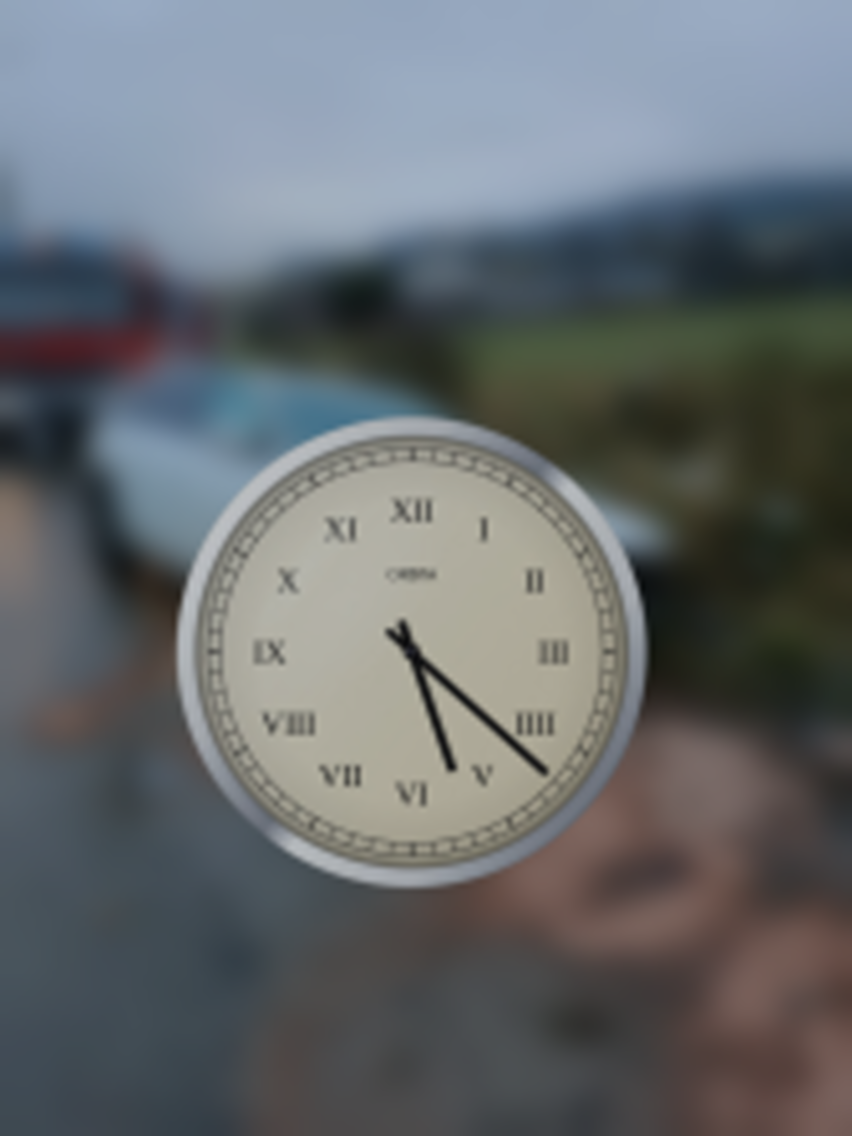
5:22
